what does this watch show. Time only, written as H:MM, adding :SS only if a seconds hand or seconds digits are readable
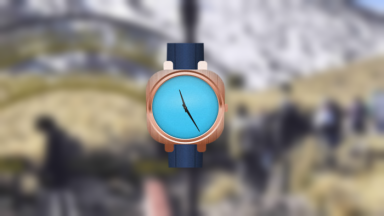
11:25
